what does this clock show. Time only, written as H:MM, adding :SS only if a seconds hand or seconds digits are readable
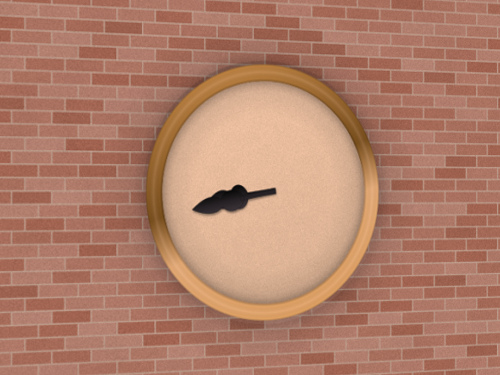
8:43
